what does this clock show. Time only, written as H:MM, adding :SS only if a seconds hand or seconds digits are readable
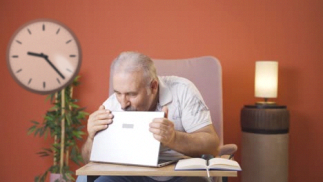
9:23
